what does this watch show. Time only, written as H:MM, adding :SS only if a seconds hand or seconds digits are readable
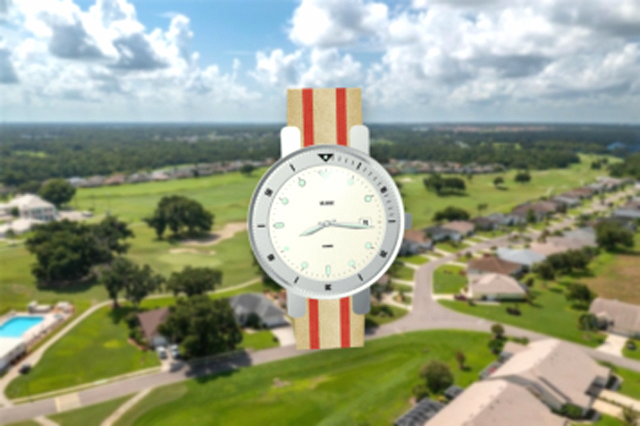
8:16
